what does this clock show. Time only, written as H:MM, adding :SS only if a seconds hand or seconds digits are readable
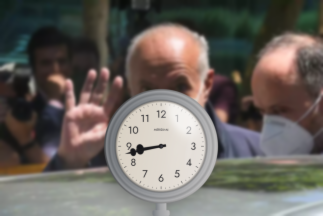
8:43
